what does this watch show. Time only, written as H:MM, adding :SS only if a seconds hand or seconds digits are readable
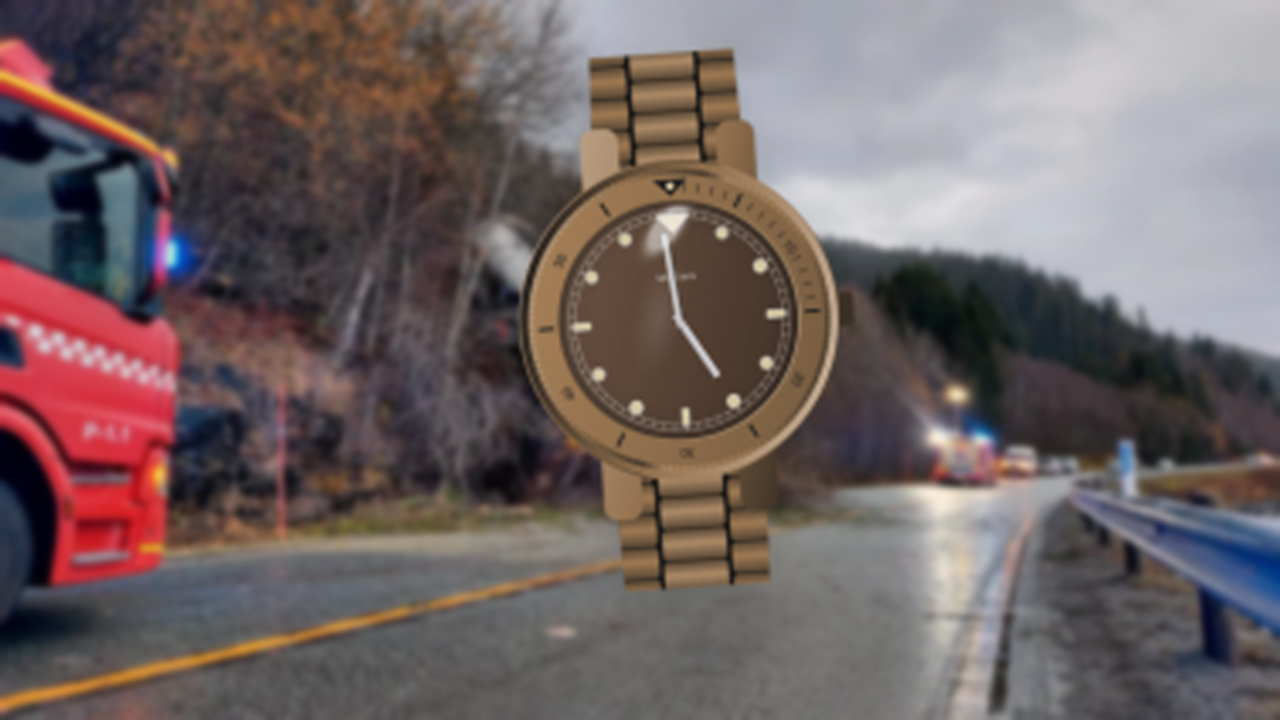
4:59
